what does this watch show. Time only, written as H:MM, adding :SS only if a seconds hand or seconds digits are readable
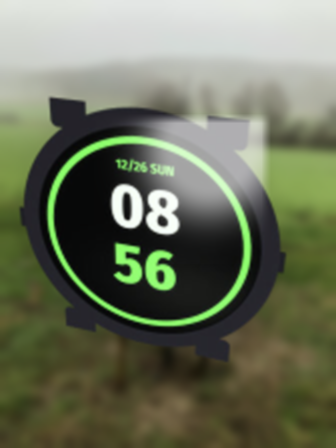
8:56
